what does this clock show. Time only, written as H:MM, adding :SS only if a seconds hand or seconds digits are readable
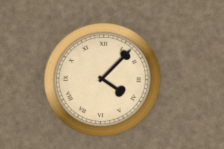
4:07
